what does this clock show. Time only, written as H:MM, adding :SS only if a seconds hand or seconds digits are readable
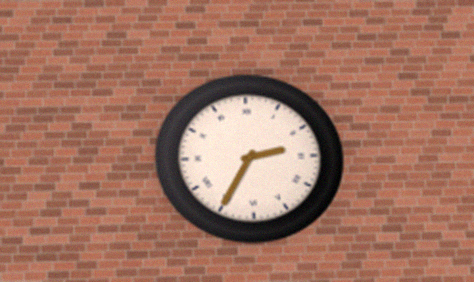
2:35
